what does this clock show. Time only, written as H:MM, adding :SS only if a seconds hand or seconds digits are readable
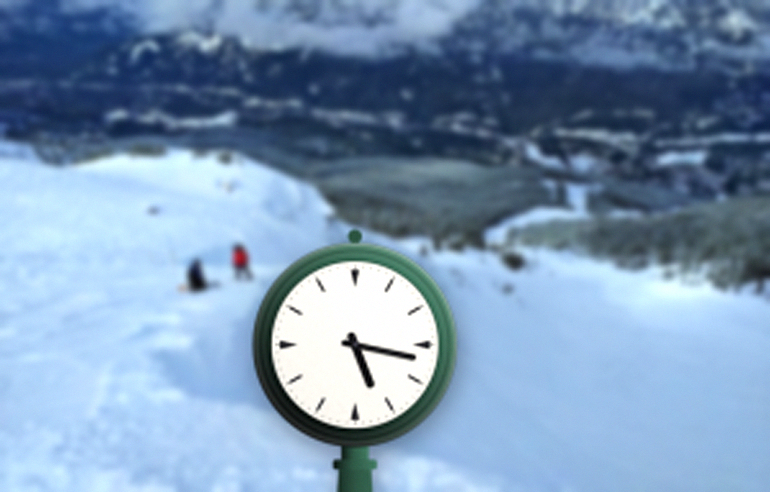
5:17
